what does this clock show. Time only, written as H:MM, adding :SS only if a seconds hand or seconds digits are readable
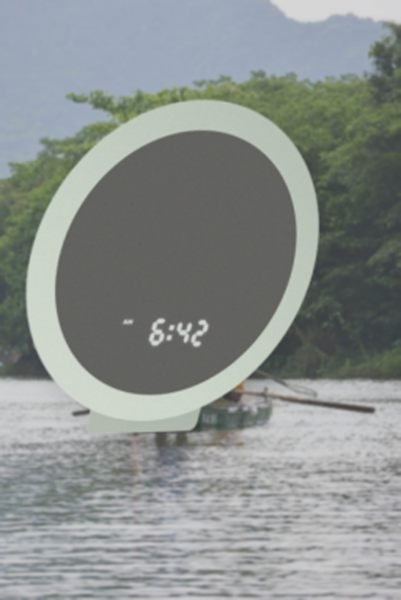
6:42
